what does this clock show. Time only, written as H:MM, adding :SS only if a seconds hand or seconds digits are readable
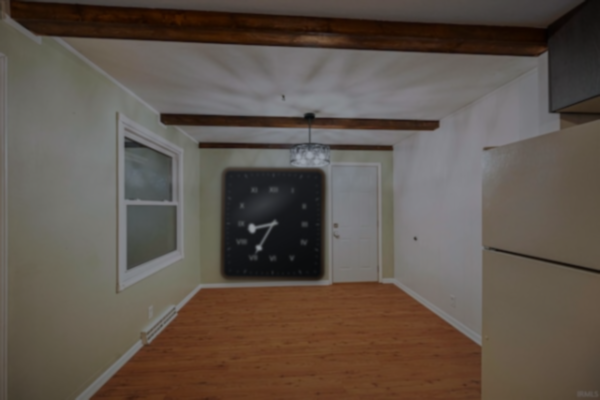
8:35
